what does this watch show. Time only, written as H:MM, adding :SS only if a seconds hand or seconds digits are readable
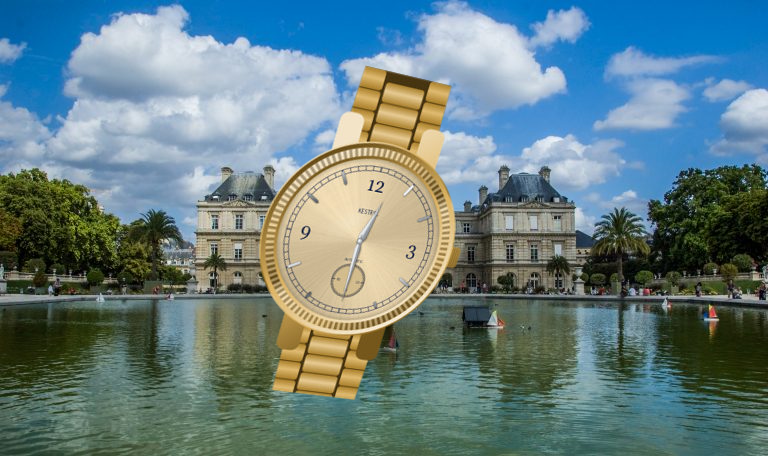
12:30
